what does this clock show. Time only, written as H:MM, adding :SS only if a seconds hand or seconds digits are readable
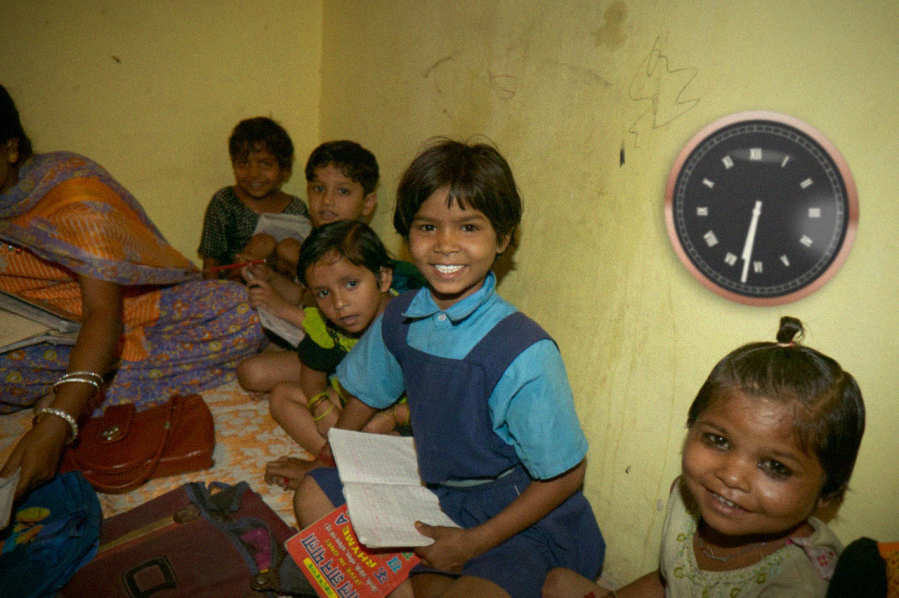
6:32
